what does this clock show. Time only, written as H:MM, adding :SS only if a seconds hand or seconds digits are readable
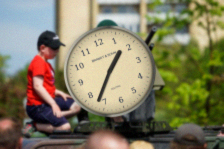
1:37
